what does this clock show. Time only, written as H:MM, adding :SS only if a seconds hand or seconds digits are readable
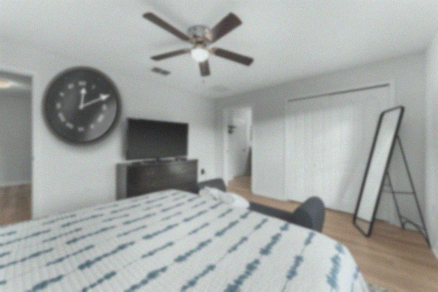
12:11
